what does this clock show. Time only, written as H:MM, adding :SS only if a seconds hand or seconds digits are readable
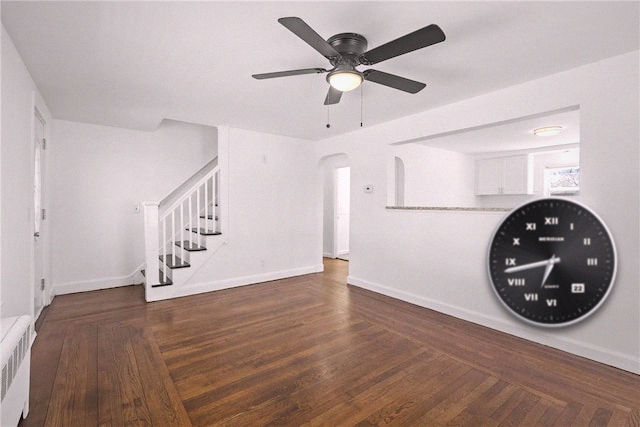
6:43
